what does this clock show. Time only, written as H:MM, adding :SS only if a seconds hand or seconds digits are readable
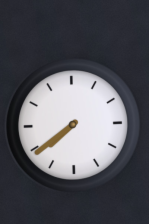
7:39
